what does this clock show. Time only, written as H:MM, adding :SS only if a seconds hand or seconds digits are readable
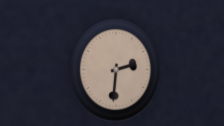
2:31
